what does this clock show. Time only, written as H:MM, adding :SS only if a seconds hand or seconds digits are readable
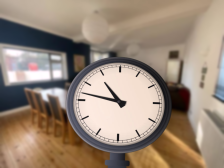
10:47
